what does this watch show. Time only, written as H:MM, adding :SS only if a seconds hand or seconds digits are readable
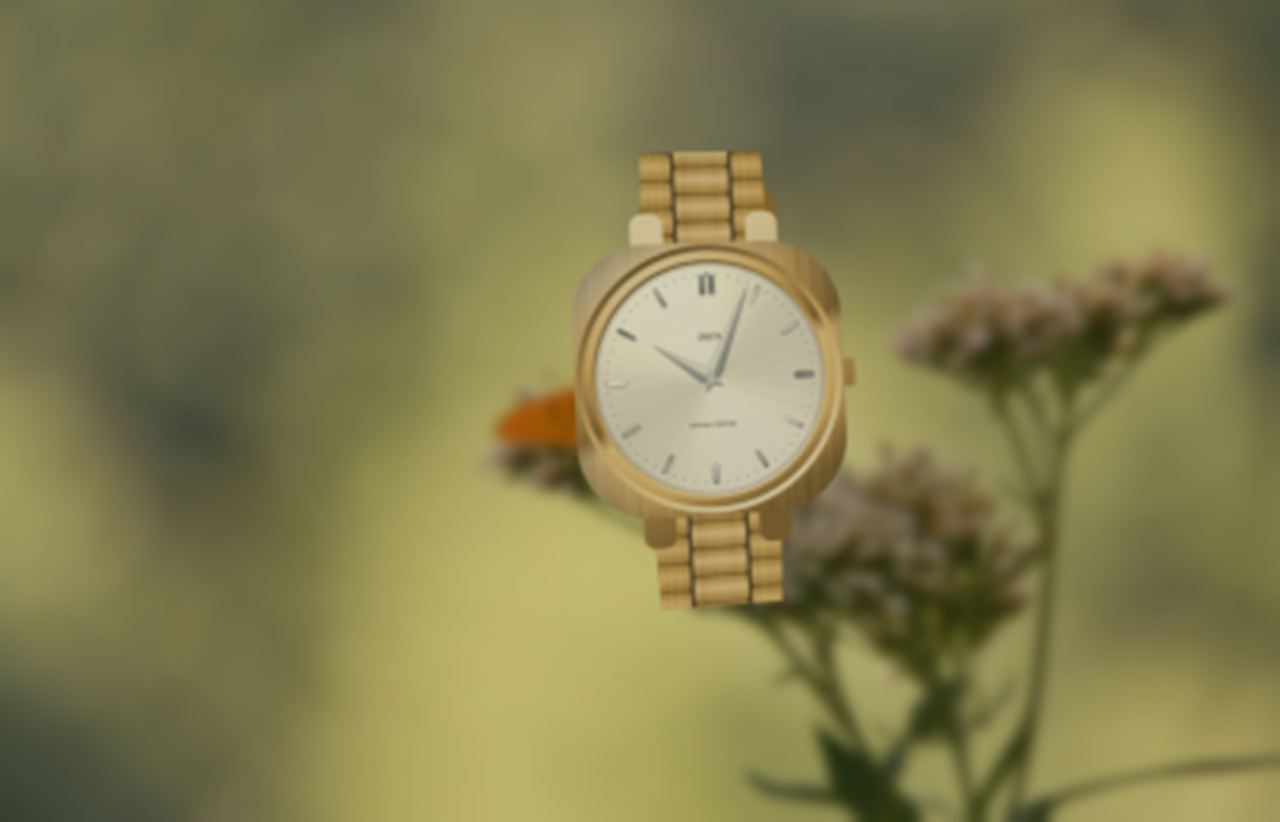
10:04
